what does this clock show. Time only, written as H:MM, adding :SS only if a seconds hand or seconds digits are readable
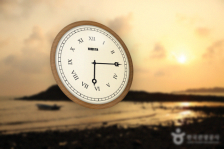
6:15
